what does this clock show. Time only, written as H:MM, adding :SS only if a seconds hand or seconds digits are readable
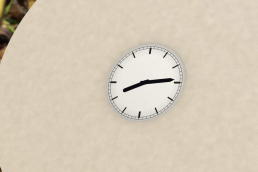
8:14
